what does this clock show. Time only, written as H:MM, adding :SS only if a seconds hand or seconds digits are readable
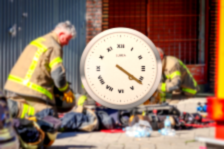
4:21
